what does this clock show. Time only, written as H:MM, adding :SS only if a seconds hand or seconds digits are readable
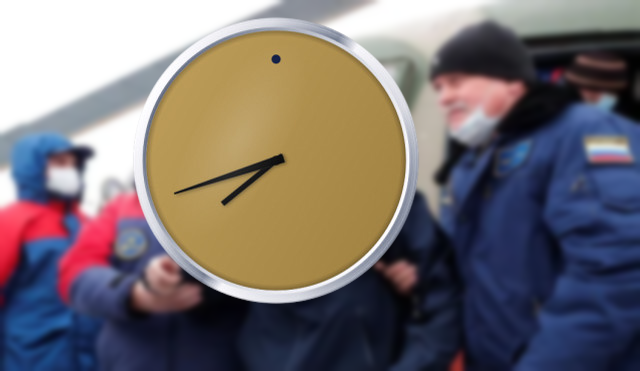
7:42
